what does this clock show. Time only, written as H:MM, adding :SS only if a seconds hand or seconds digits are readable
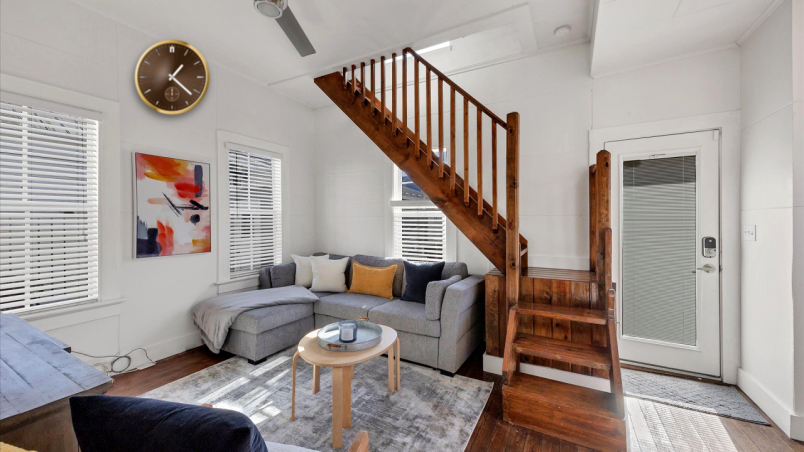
1:22
